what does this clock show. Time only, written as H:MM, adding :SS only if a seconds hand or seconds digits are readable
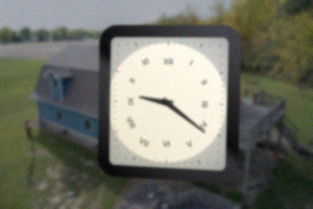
9:21
